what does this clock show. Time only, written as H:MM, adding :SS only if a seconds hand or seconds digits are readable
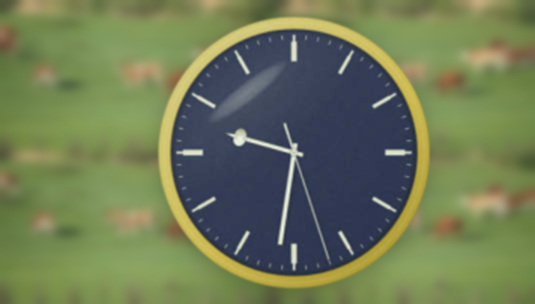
9:31:27
